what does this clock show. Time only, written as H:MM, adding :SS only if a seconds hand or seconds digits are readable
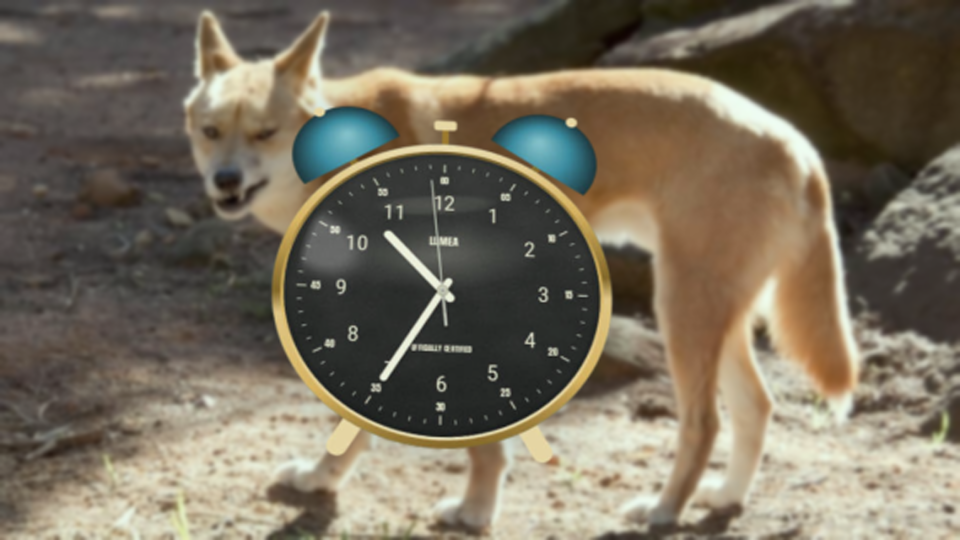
10:34:59
